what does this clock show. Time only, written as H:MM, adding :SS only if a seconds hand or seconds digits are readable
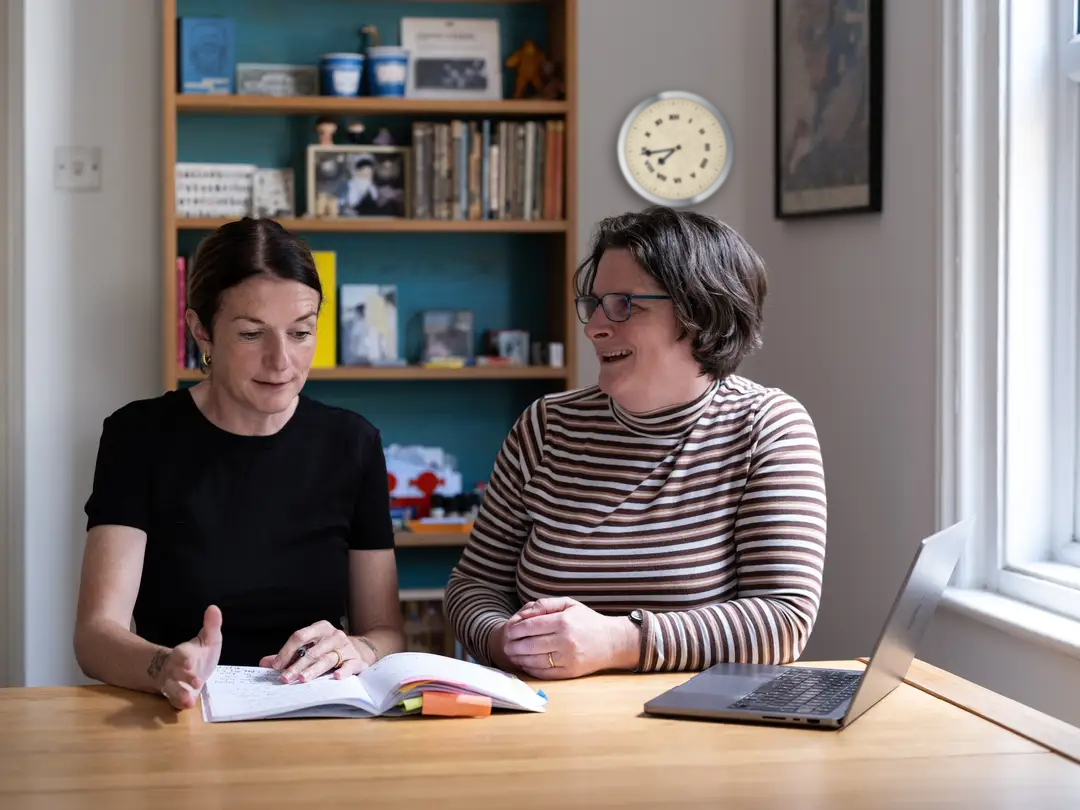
7:44
